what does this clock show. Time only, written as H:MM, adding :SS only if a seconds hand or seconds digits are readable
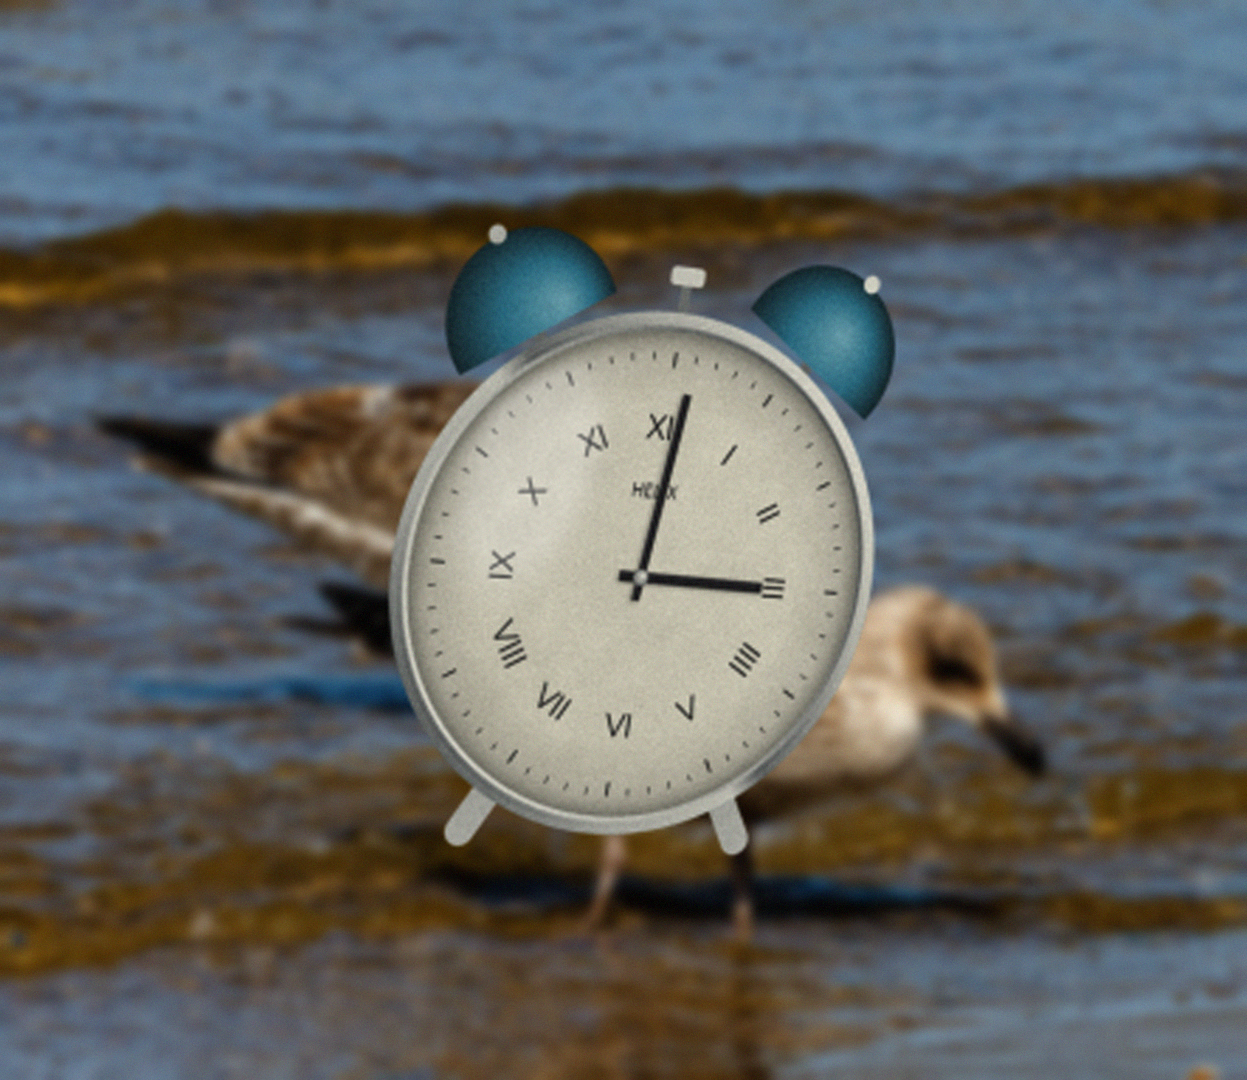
3:01
